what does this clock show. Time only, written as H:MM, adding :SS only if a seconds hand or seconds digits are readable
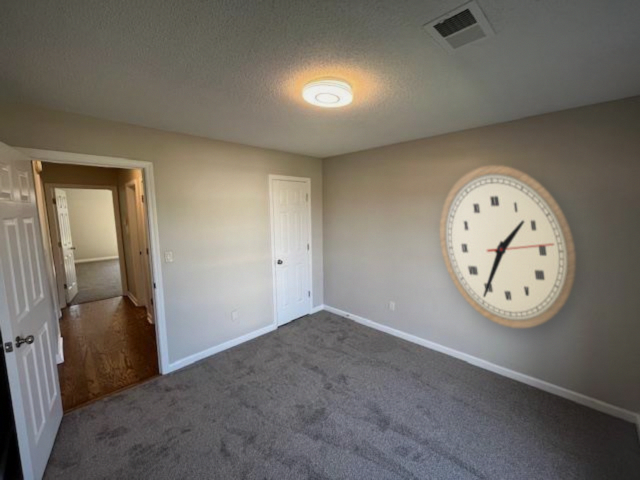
1:35:14
